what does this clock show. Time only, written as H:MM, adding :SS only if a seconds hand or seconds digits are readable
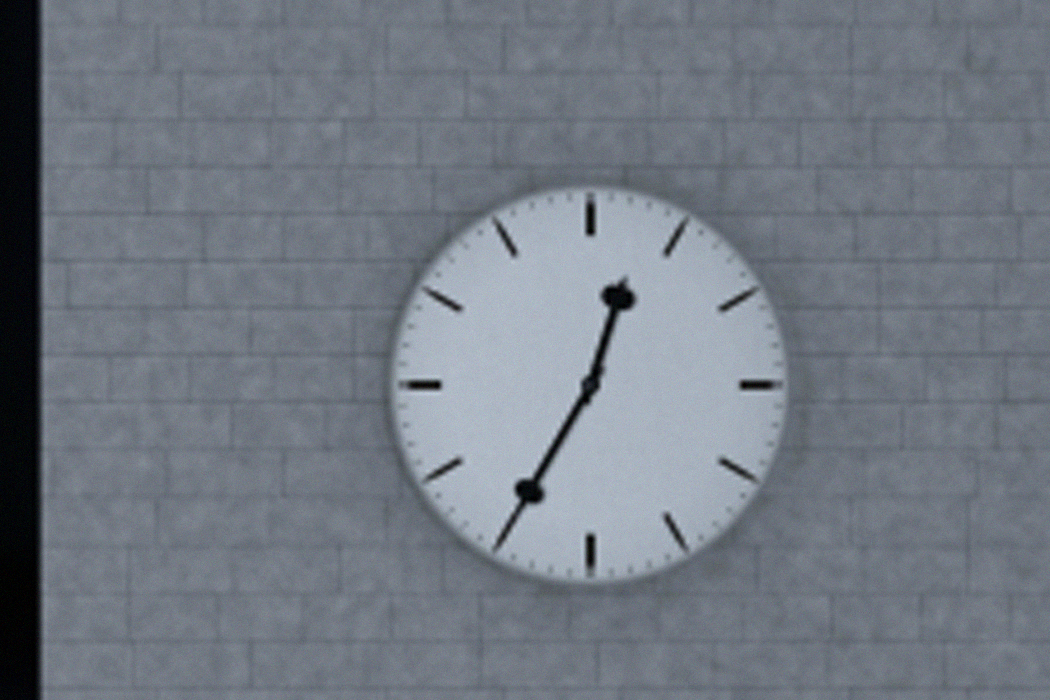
12:35
